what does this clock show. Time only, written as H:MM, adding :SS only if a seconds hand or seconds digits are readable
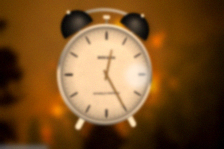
12:25
